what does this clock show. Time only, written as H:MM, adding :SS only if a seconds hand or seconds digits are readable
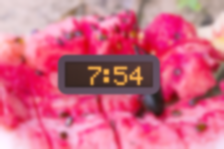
7:54
